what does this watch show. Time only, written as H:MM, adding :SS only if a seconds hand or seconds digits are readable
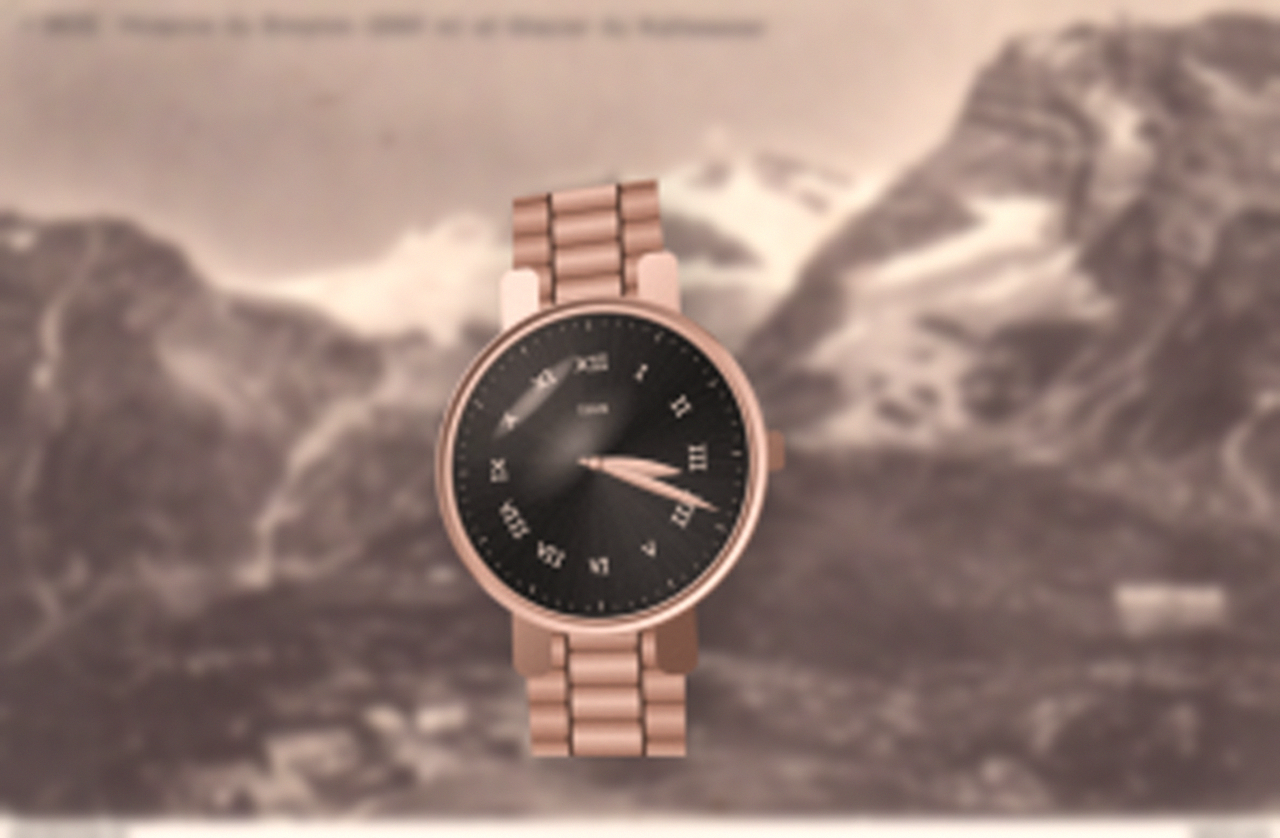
3:19
